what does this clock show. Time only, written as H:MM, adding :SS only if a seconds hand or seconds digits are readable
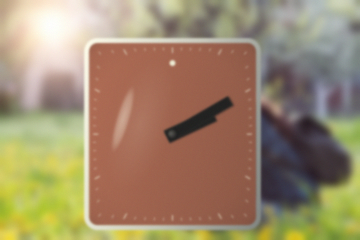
2:10
